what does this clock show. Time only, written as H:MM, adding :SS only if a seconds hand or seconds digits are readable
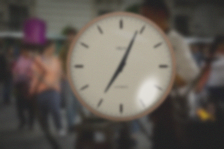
7:04
